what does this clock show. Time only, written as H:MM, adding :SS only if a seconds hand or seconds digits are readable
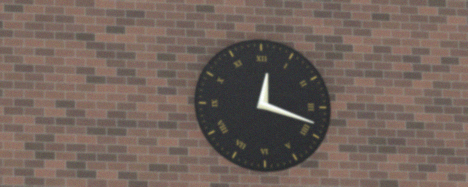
12:18
